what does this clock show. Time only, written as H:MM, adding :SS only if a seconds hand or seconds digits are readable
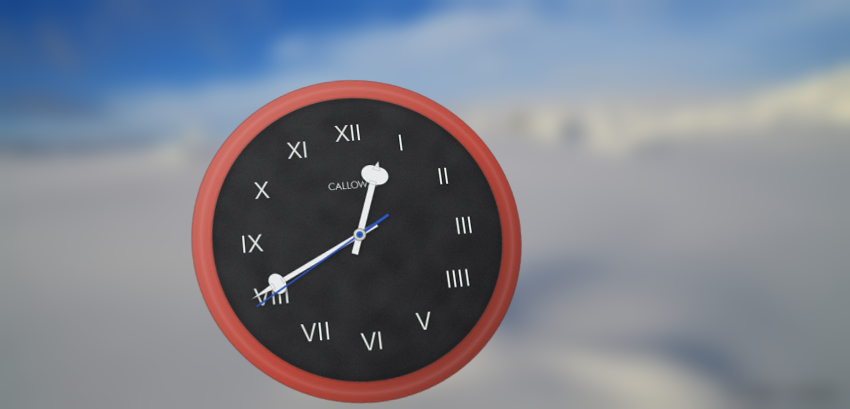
12:40:40
